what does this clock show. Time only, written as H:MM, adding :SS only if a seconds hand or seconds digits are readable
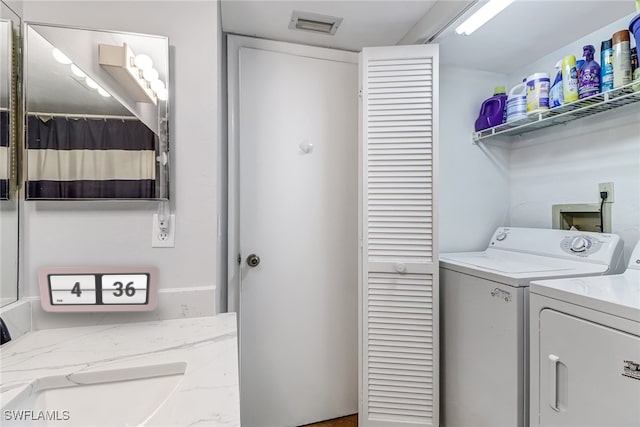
4:36
